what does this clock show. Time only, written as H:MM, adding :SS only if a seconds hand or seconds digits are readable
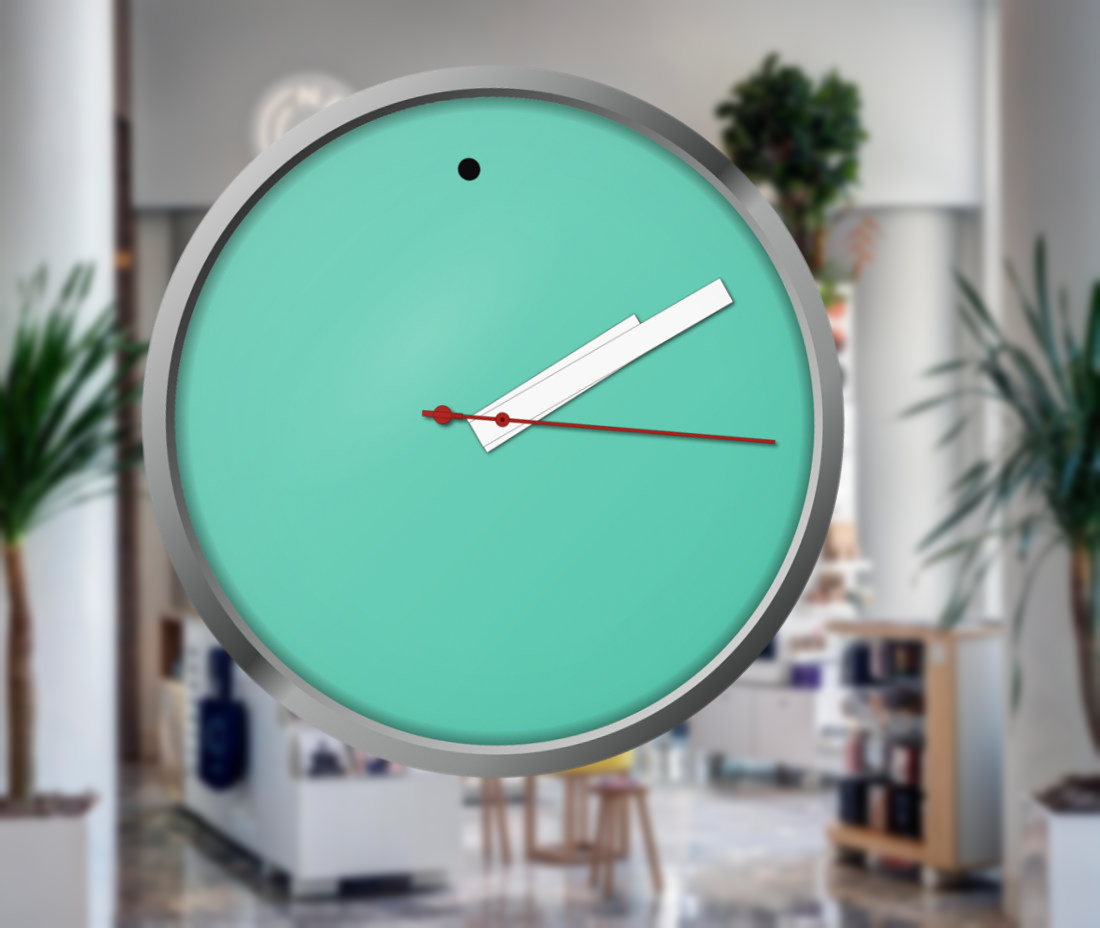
2:11:17
